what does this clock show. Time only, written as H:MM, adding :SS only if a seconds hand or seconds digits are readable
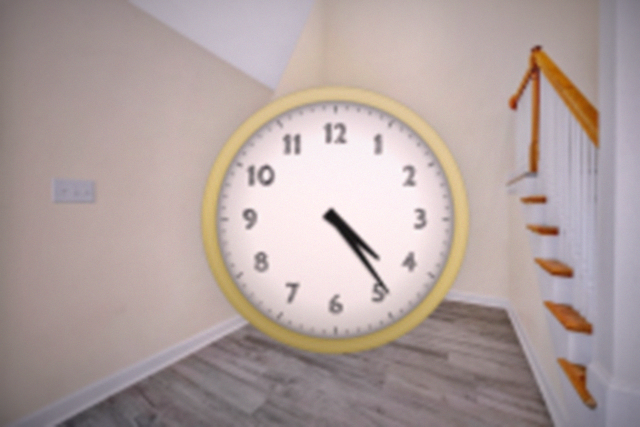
4:24
